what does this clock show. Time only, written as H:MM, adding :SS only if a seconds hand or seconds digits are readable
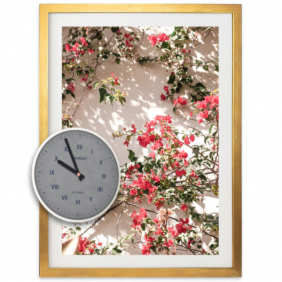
9:56
